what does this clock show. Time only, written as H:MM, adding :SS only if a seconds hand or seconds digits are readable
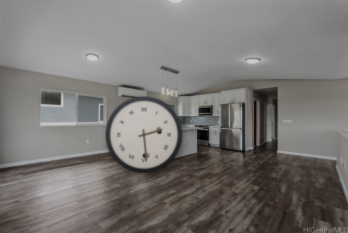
2:29
